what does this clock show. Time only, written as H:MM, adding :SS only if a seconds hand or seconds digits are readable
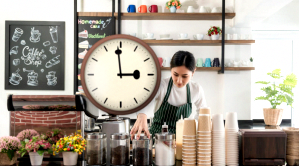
2:59
